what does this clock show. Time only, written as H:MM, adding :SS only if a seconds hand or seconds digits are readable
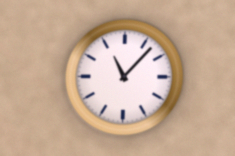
11:07
